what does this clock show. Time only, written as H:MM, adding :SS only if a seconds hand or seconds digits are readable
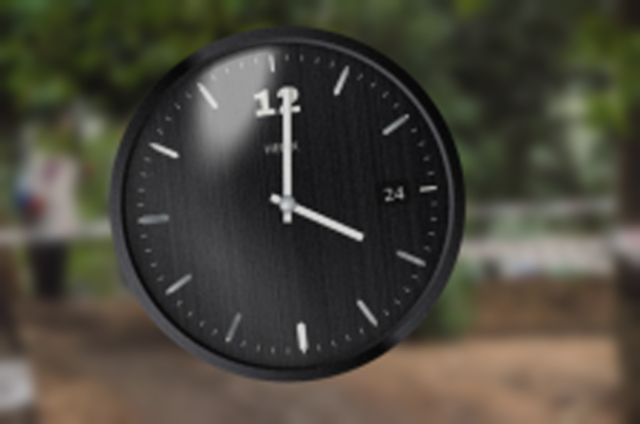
4:01
